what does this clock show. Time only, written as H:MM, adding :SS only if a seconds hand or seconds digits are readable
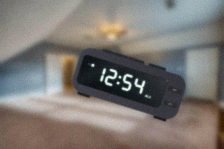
12:54
